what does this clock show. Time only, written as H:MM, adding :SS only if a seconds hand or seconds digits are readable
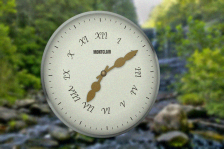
7:10
